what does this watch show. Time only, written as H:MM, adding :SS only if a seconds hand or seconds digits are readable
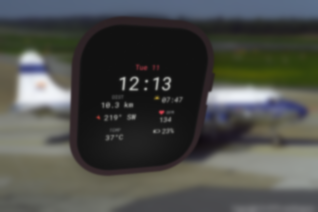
12:13
